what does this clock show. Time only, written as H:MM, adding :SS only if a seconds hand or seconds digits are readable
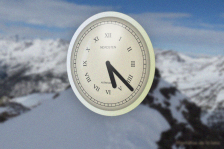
5:22
